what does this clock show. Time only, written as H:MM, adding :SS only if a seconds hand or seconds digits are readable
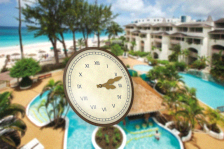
3:12
